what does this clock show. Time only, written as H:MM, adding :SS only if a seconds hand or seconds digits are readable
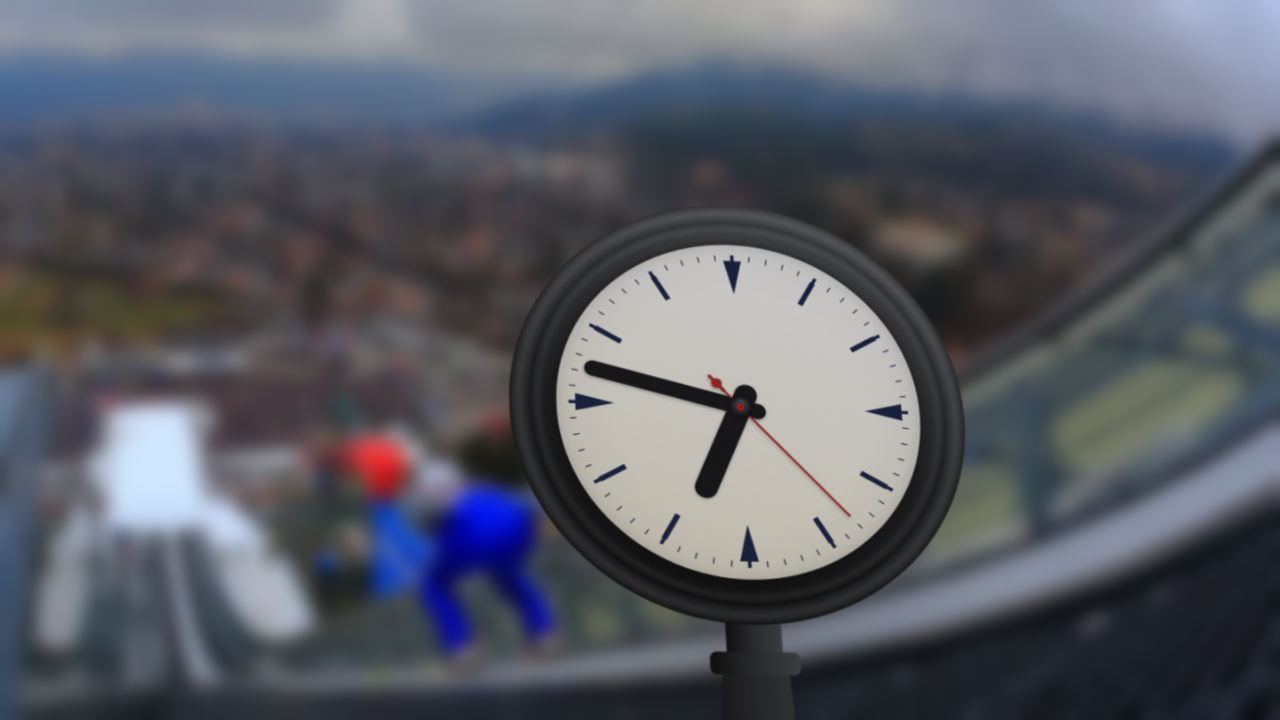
6:47:23
